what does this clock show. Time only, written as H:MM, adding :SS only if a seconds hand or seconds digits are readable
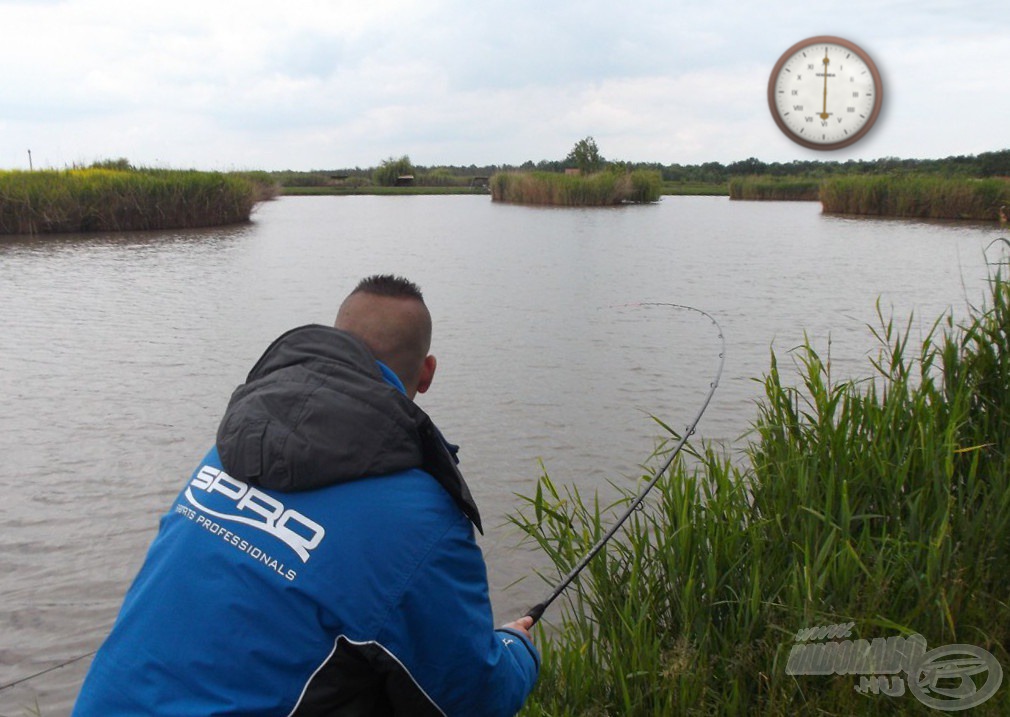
6:00
